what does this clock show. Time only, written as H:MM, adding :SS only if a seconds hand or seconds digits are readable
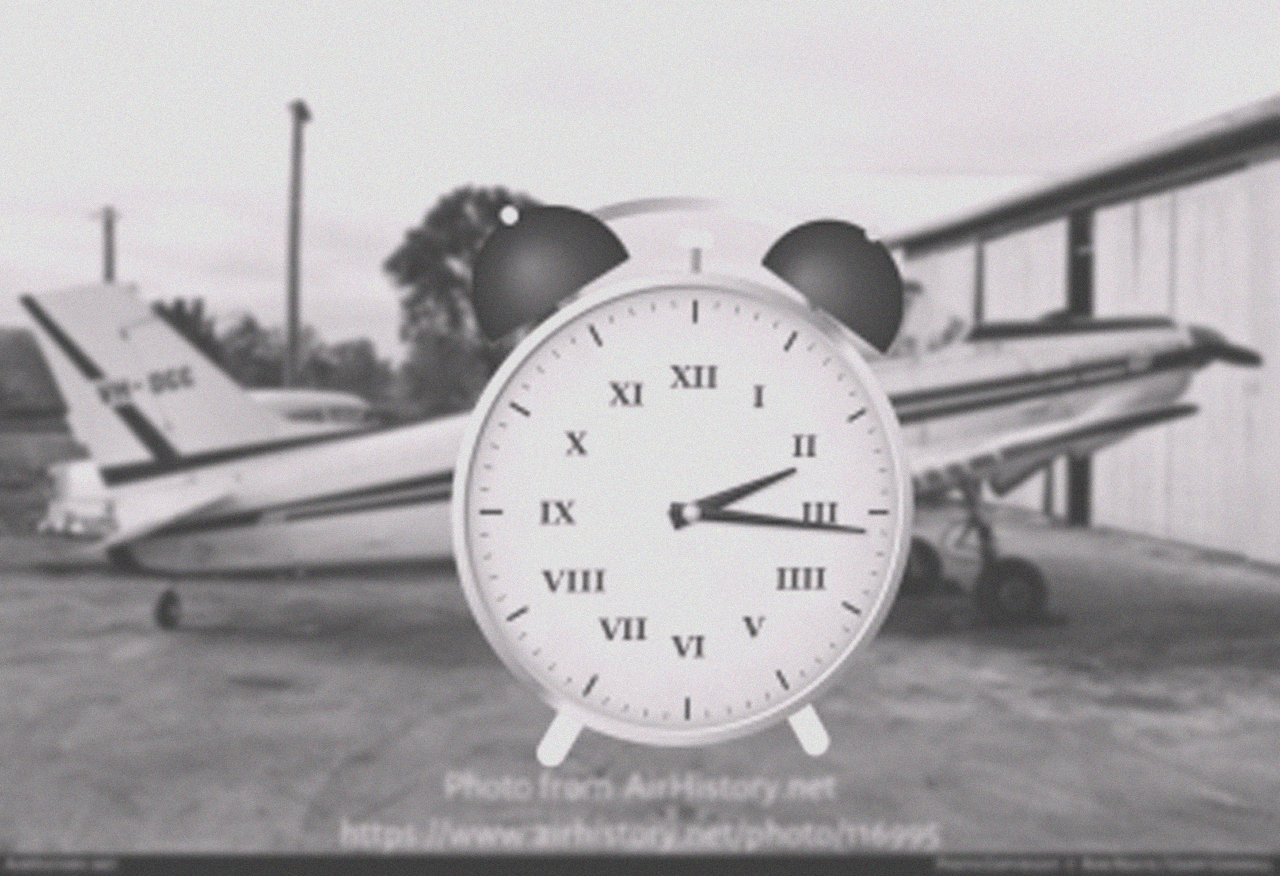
2:16
